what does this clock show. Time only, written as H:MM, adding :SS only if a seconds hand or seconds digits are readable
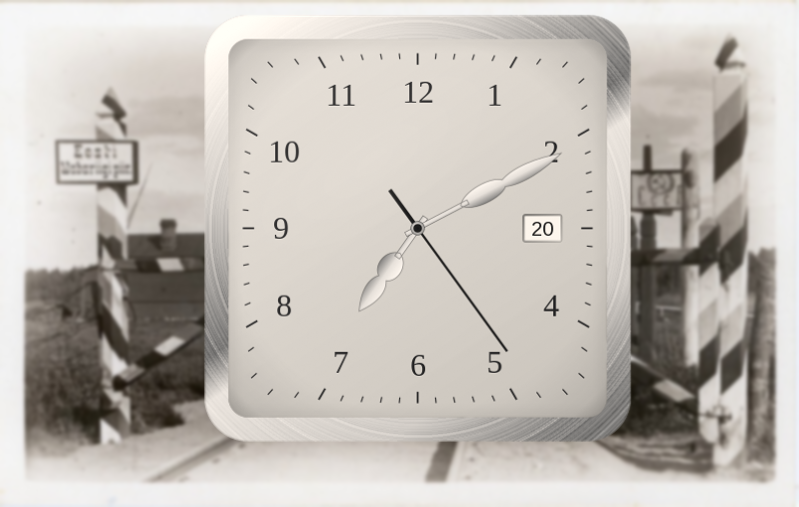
7:10:24
